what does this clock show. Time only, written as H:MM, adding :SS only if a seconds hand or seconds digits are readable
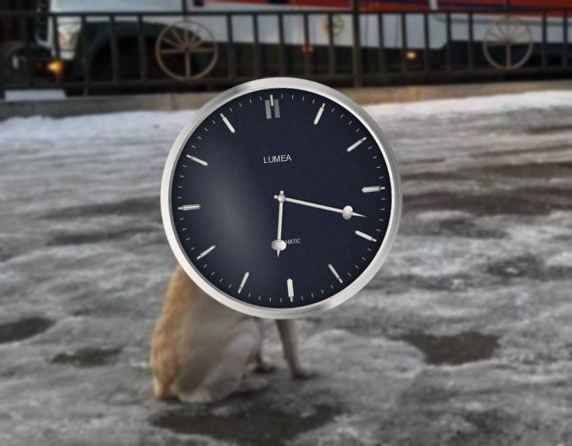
6:18
